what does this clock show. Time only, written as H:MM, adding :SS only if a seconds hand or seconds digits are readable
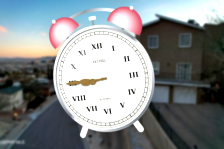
8:45
